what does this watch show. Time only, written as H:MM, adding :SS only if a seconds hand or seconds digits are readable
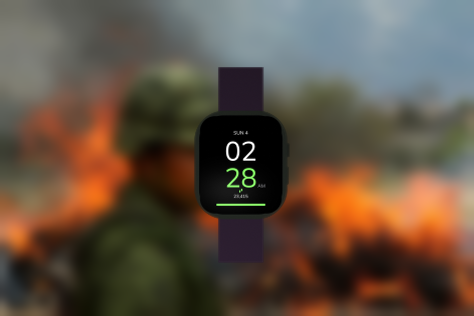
2:28
